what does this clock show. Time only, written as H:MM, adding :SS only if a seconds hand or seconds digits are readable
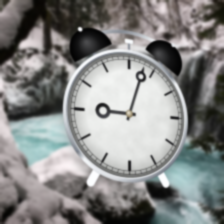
9:03
